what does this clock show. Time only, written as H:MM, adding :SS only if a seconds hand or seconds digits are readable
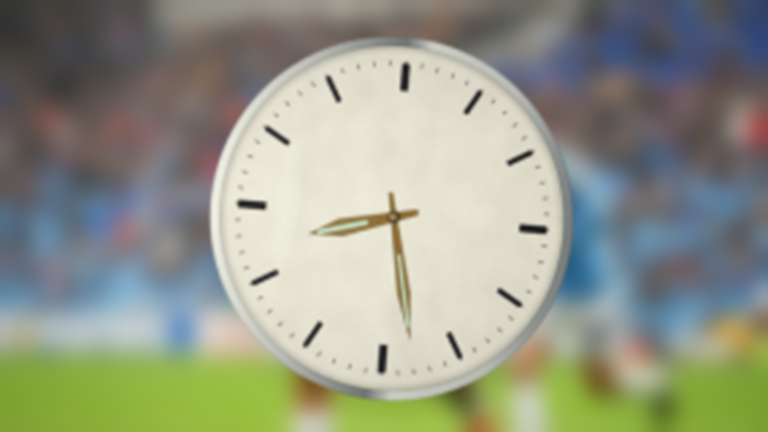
8:28
